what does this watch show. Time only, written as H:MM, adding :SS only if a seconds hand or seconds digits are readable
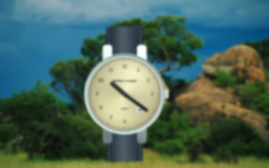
10:21
